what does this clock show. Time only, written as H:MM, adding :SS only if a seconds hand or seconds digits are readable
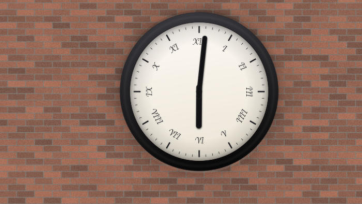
6:01
